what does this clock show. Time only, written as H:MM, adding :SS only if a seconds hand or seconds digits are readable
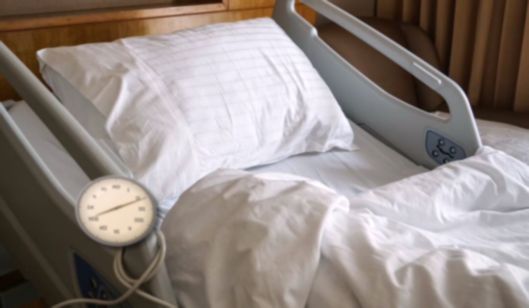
8:11
